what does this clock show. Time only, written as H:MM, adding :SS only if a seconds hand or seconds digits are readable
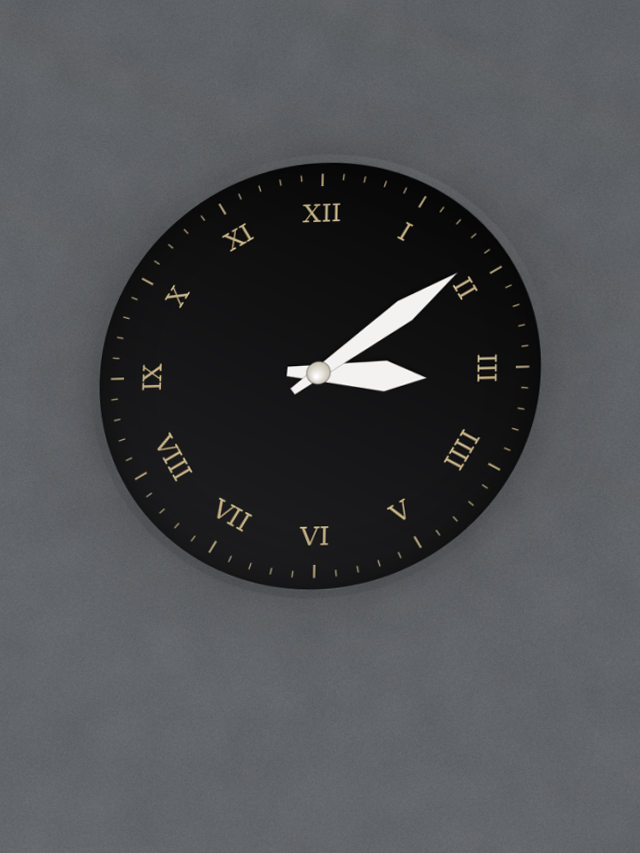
3:09
